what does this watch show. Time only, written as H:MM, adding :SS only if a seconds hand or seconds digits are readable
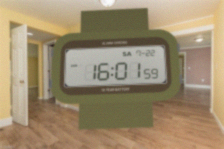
16:01:59
